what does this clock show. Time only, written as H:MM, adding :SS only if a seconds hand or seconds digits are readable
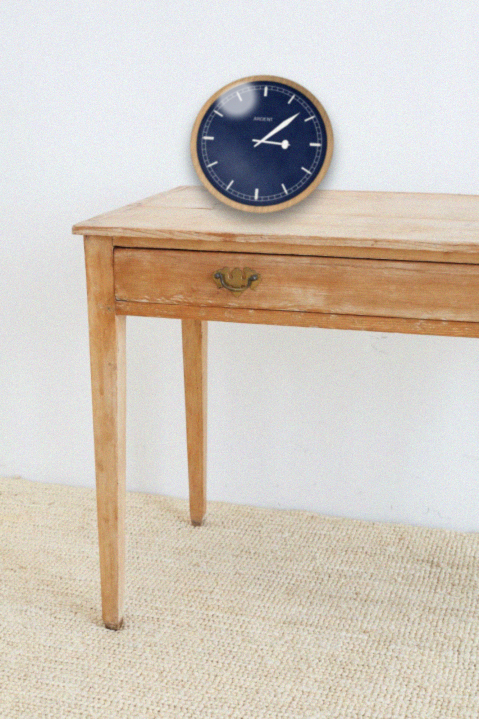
3:08
